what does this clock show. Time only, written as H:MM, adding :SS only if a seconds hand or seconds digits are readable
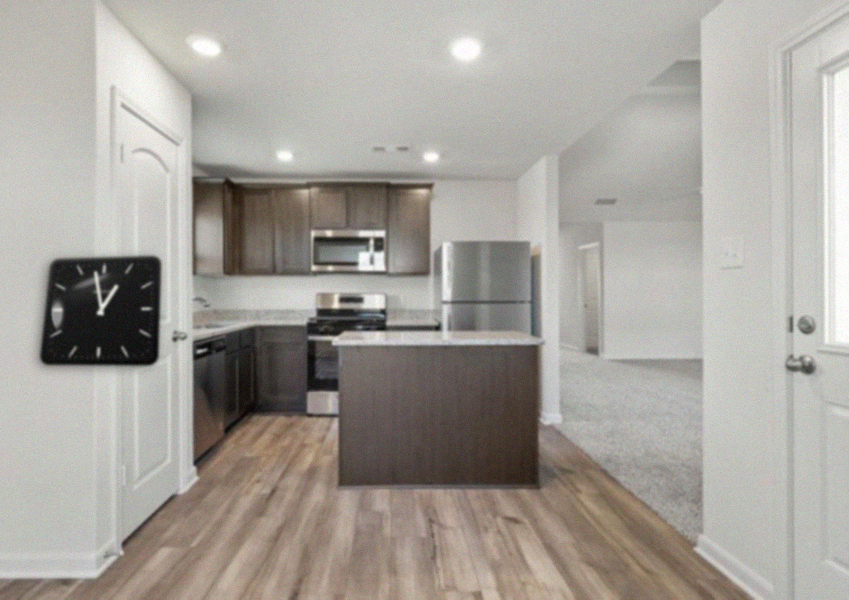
12:58
